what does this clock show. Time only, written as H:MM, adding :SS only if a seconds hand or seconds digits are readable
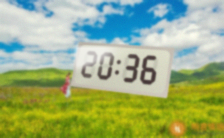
20:36
